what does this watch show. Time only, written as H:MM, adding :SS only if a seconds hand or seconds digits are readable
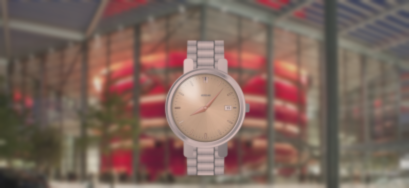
8:07
